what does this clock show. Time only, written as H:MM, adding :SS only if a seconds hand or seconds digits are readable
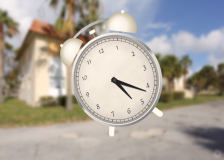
5:22
